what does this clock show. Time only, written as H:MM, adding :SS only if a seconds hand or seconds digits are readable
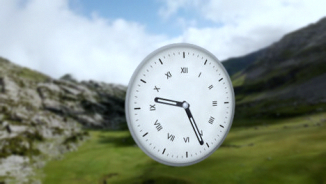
9:26
